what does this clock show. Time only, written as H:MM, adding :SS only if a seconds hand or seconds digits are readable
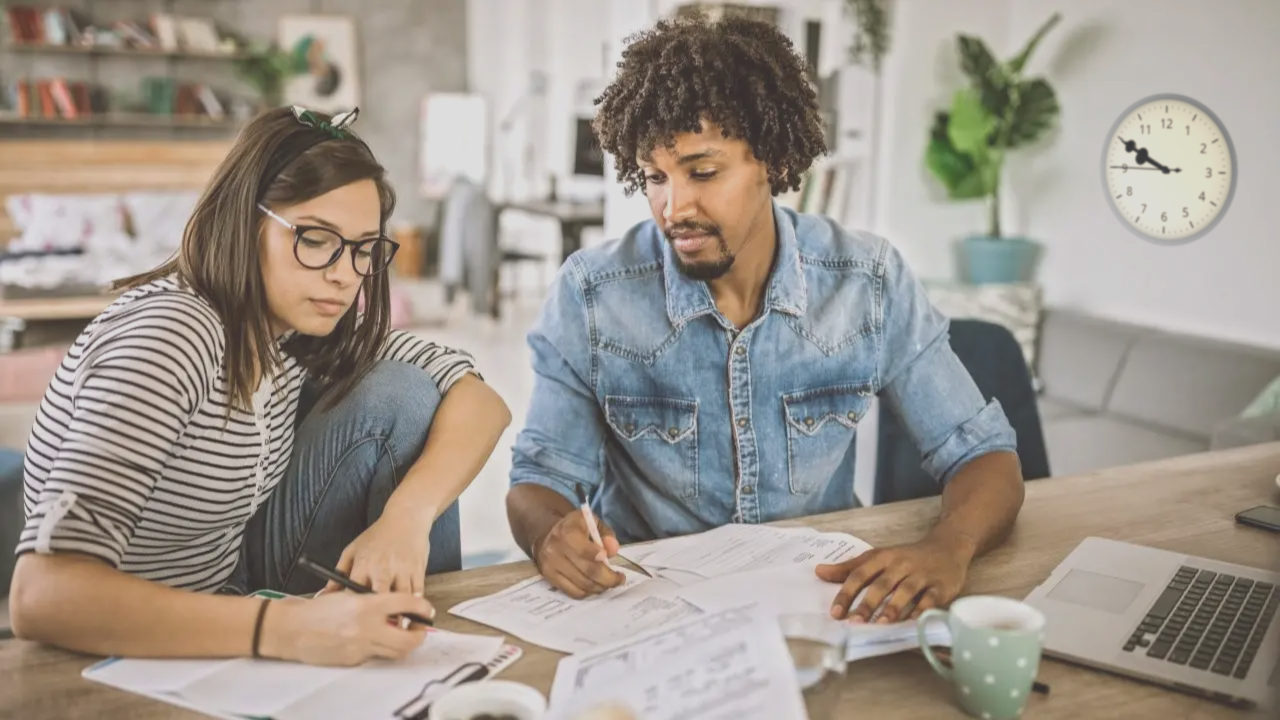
9:49:45
